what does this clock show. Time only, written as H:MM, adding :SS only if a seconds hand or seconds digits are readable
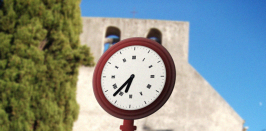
6:37
